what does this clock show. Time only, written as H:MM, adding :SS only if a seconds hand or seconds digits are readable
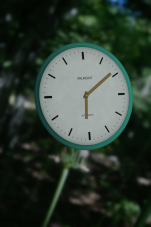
6:09
